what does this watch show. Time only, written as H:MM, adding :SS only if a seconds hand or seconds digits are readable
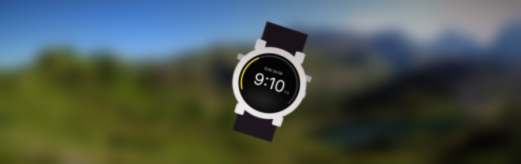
9:10
